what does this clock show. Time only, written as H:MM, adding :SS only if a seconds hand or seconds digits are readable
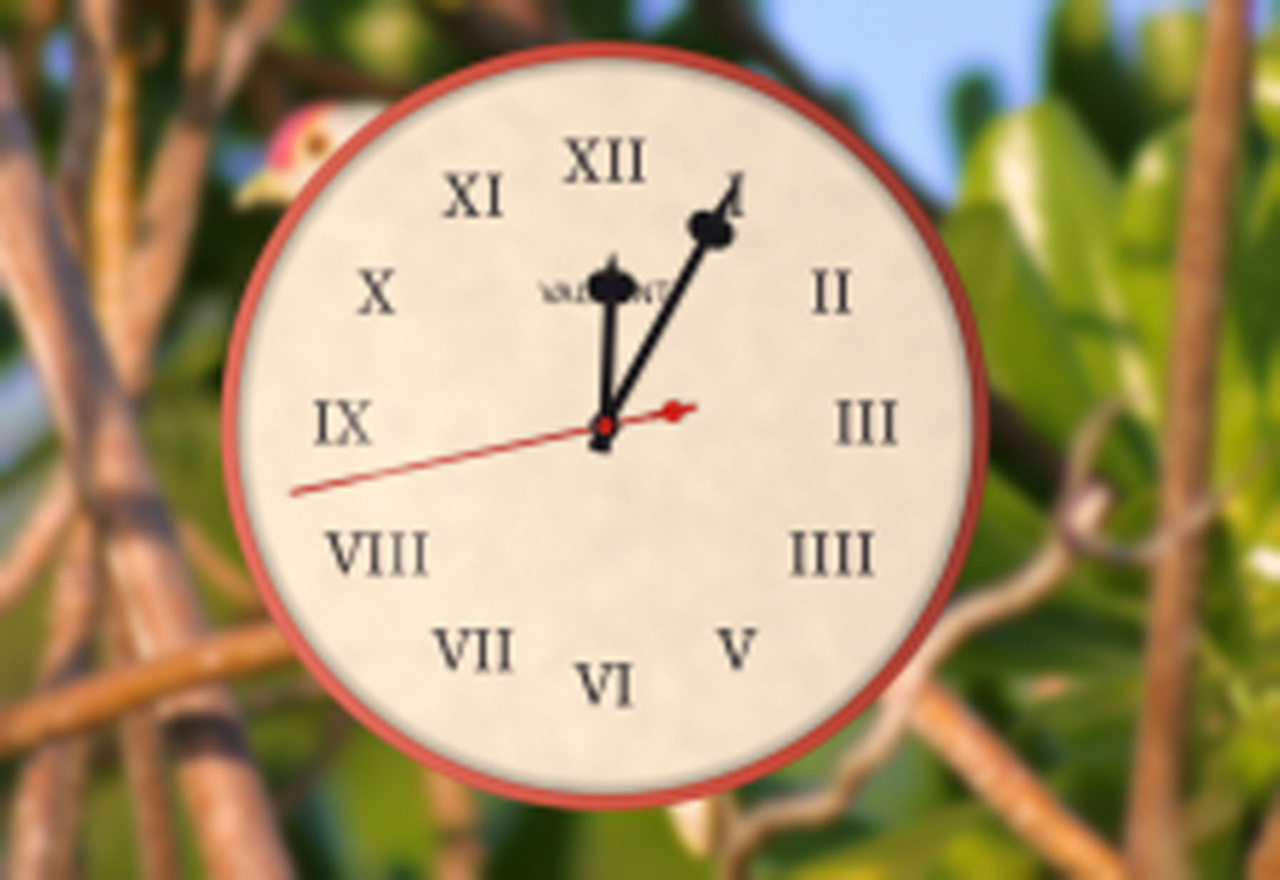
12:04:43
